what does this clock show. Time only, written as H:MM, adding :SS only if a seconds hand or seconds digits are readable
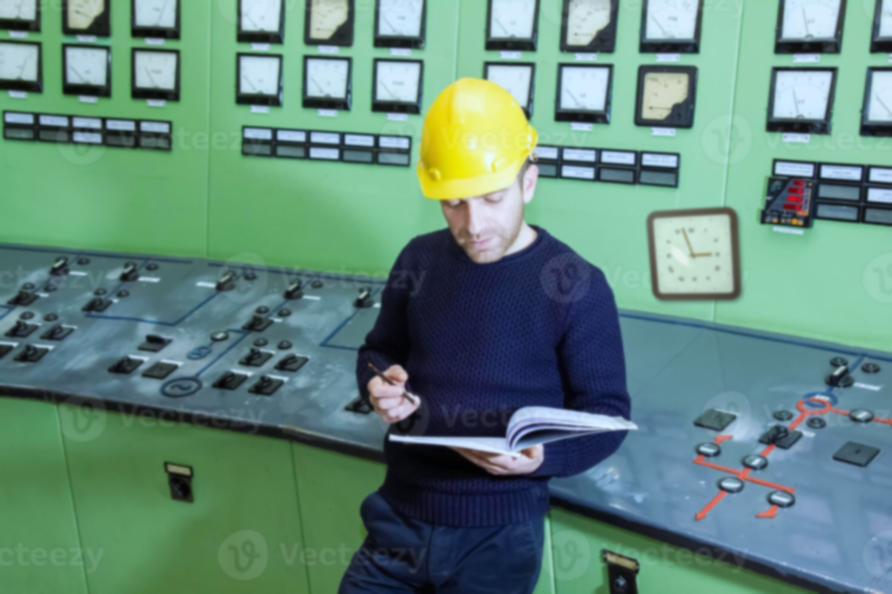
2:57
